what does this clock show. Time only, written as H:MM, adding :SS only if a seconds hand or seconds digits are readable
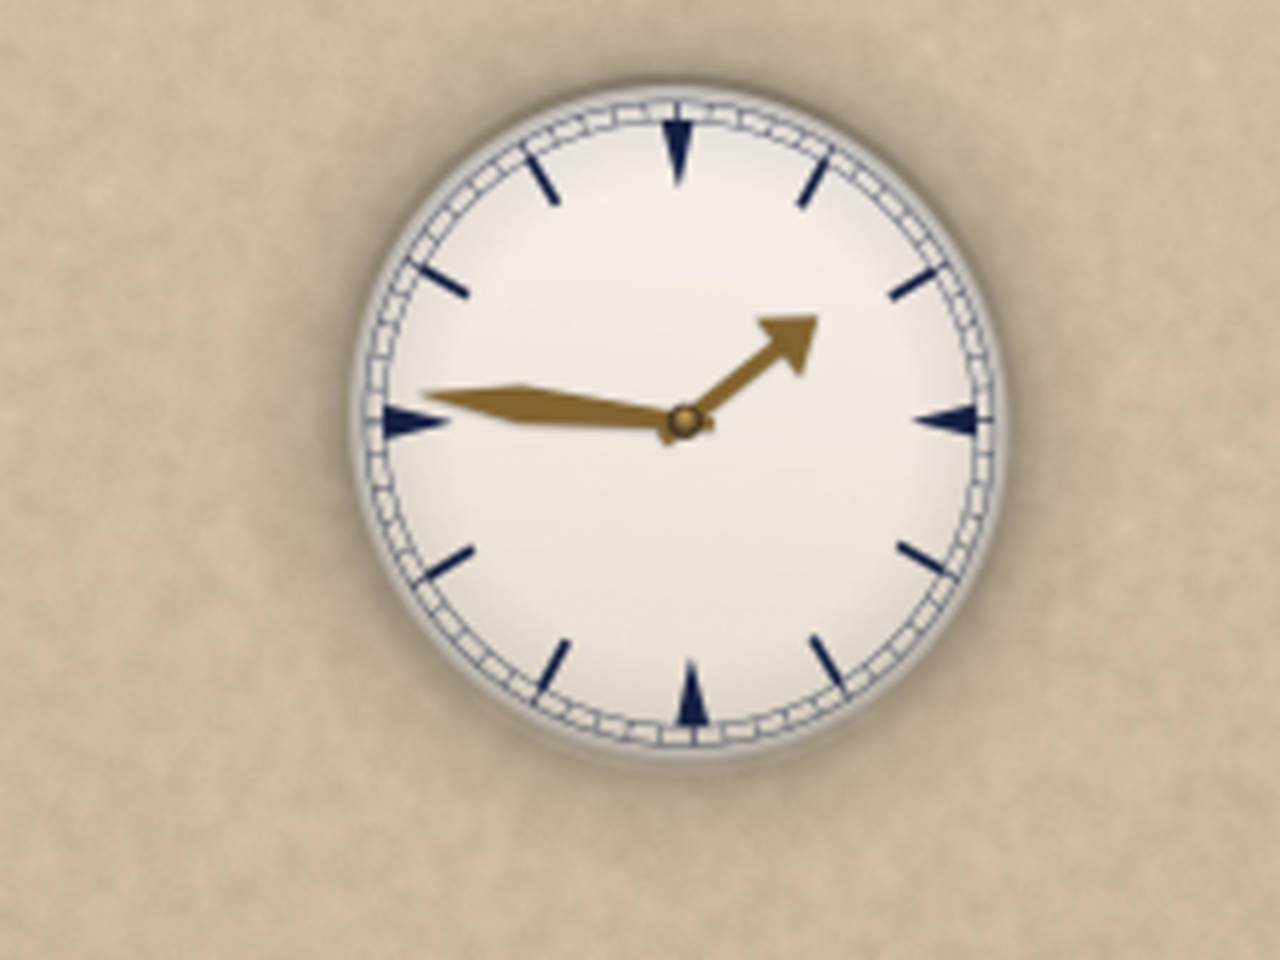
1:46
